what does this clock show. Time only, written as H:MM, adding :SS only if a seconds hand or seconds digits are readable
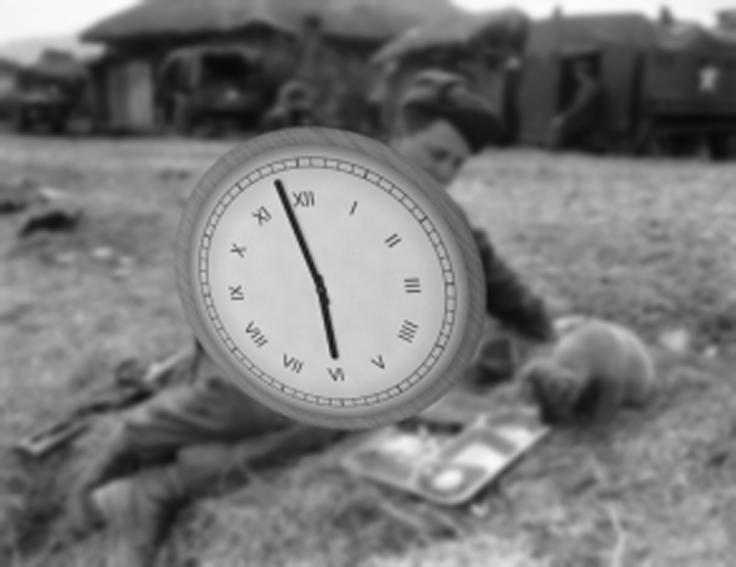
5:58
